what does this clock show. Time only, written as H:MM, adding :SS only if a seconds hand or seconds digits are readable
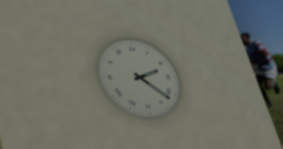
2:22
